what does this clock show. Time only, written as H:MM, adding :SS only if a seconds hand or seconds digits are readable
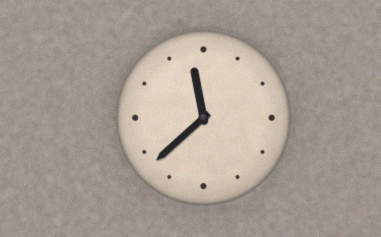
11:38
